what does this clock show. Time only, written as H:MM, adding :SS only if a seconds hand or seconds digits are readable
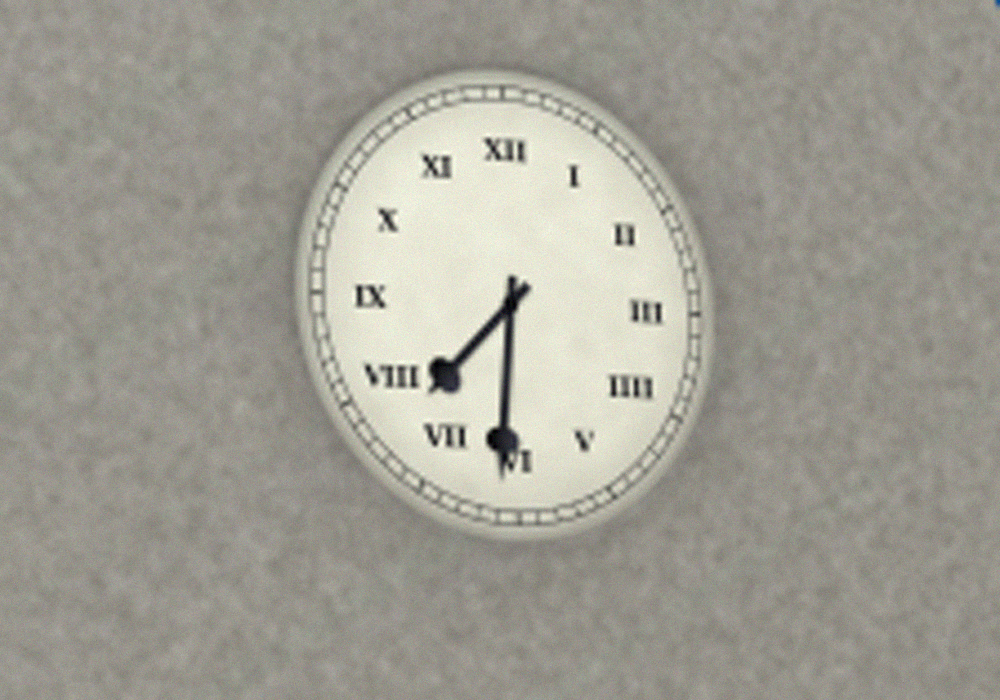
7:31
